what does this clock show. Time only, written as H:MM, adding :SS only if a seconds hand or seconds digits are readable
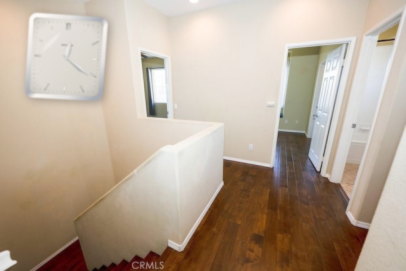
12:21
